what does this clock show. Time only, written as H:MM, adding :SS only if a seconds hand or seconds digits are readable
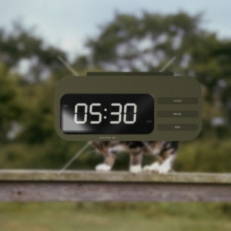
5:30
